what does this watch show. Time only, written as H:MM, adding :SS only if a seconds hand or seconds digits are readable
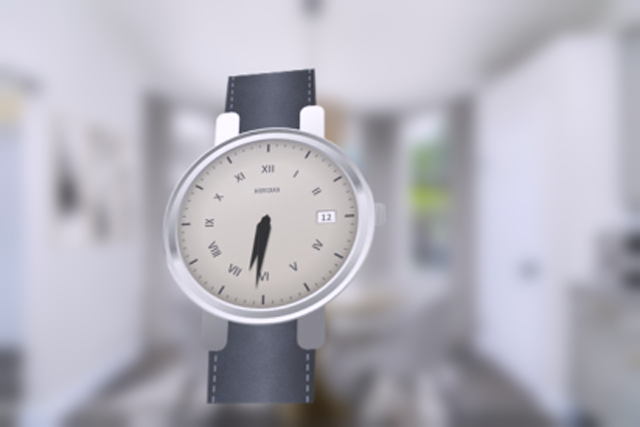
6:31
